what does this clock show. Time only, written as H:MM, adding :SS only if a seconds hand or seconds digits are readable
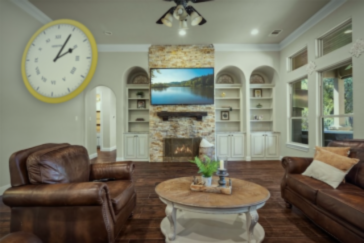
2:05
